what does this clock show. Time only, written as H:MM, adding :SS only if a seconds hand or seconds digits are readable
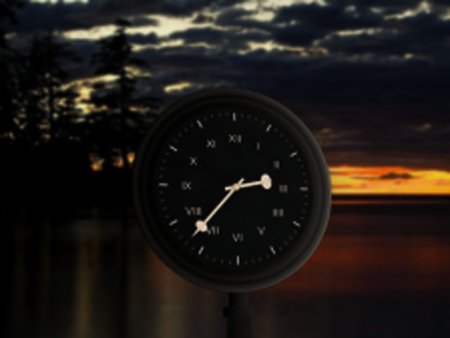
2:37
